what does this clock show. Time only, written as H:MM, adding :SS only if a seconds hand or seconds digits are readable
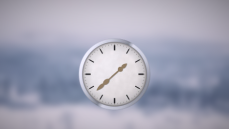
1:38
